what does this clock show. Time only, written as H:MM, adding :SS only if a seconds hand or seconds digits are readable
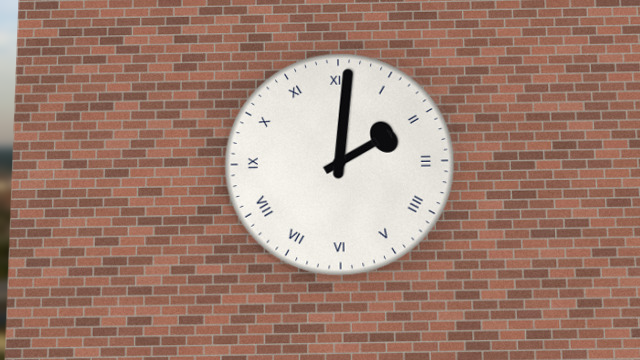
2:01
